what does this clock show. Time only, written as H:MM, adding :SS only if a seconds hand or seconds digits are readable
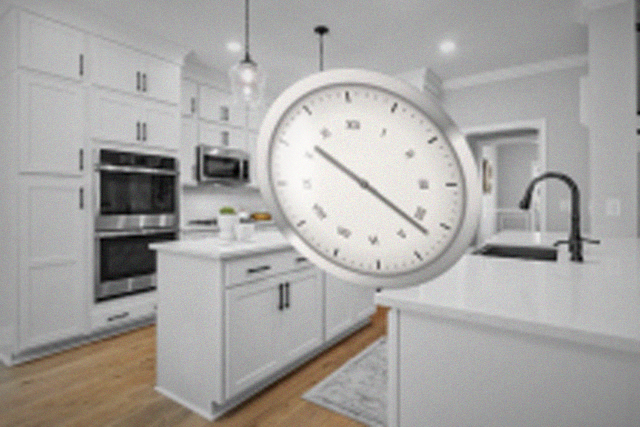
10:22
